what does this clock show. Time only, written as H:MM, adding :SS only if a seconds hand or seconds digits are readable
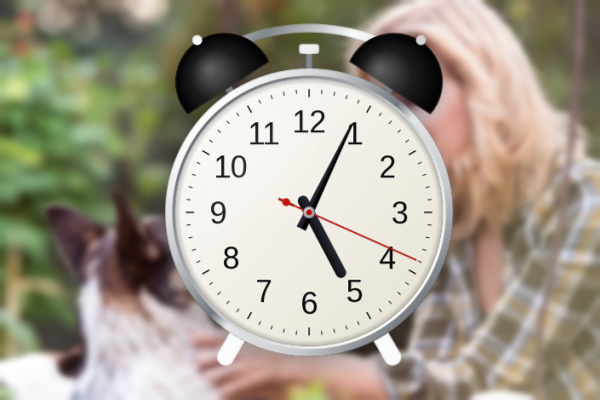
5:04:19
